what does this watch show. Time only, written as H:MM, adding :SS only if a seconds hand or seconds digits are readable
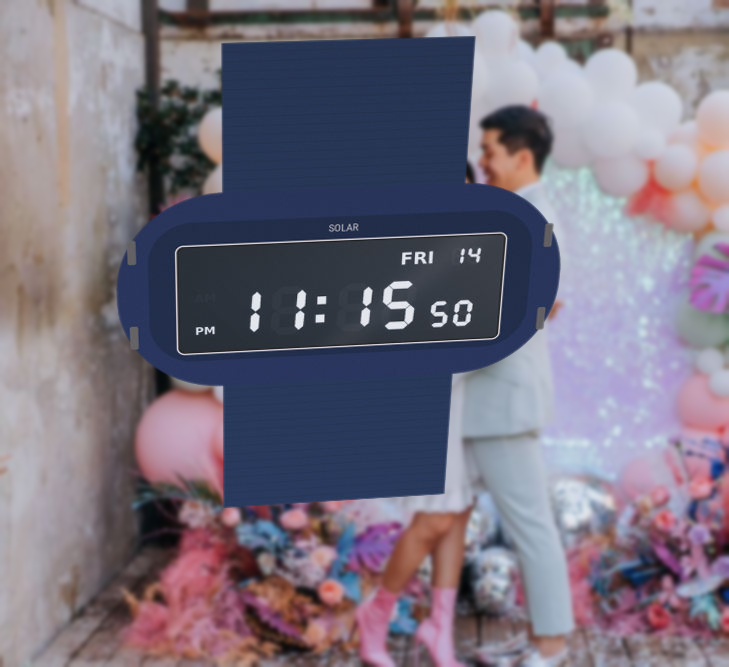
11:15:50
